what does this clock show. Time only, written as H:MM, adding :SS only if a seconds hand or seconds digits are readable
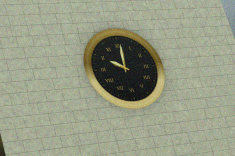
10:01
